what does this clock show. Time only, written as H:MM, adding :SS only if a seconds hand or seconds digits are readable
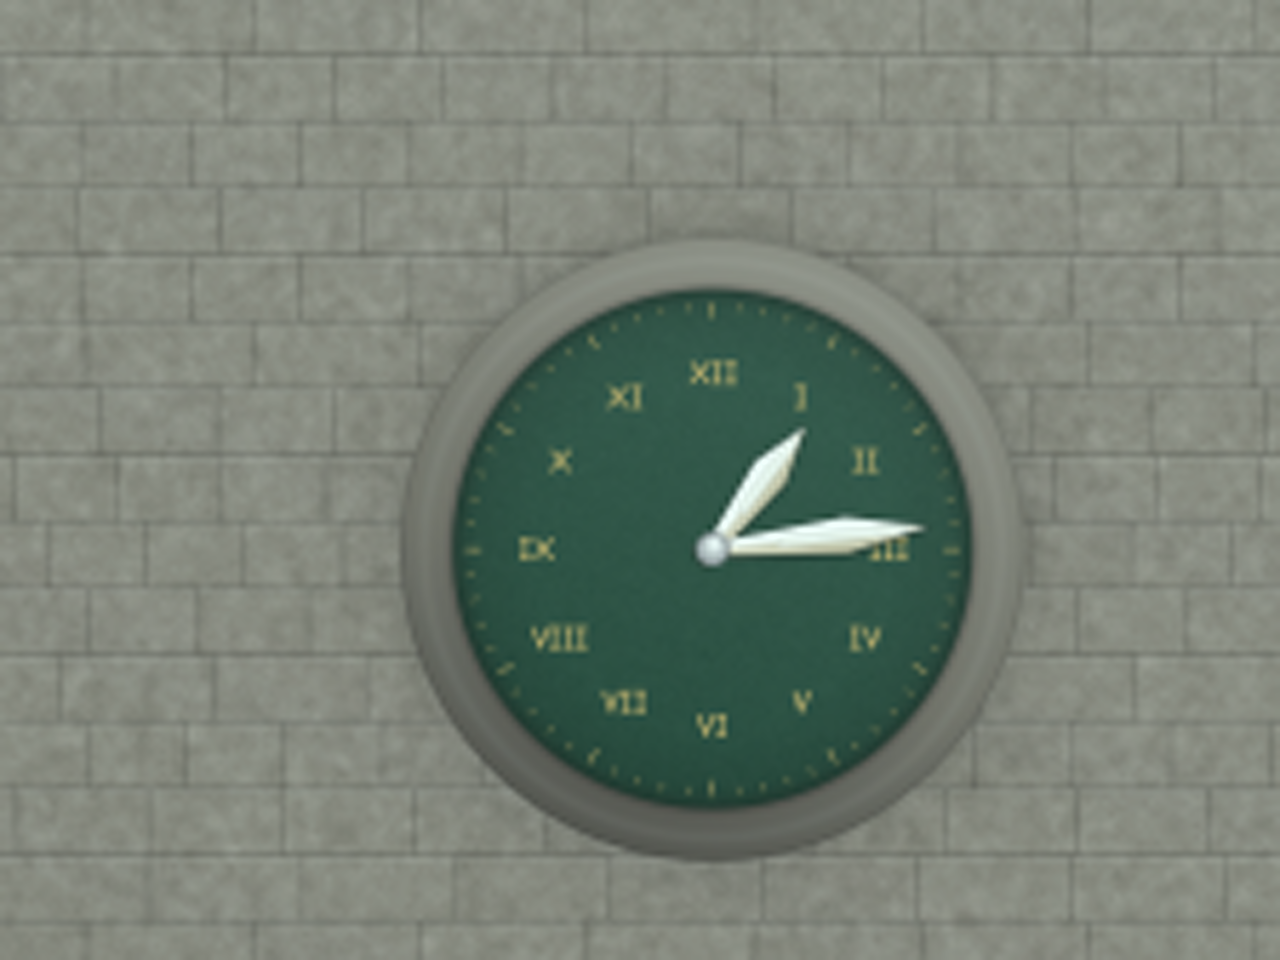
1:14
